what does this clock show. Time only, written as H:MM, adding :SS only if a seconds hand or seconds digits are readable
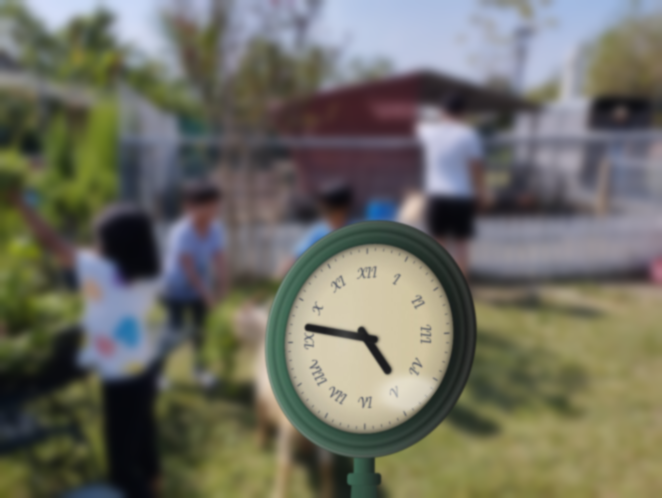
4:47
